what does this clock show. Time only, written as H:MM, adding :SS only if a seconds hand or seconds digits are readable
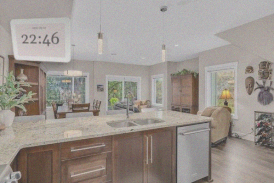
22:46
